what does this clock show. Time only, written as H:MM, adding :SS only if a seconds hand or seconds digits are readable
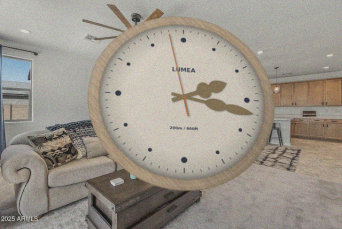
2:16:58
